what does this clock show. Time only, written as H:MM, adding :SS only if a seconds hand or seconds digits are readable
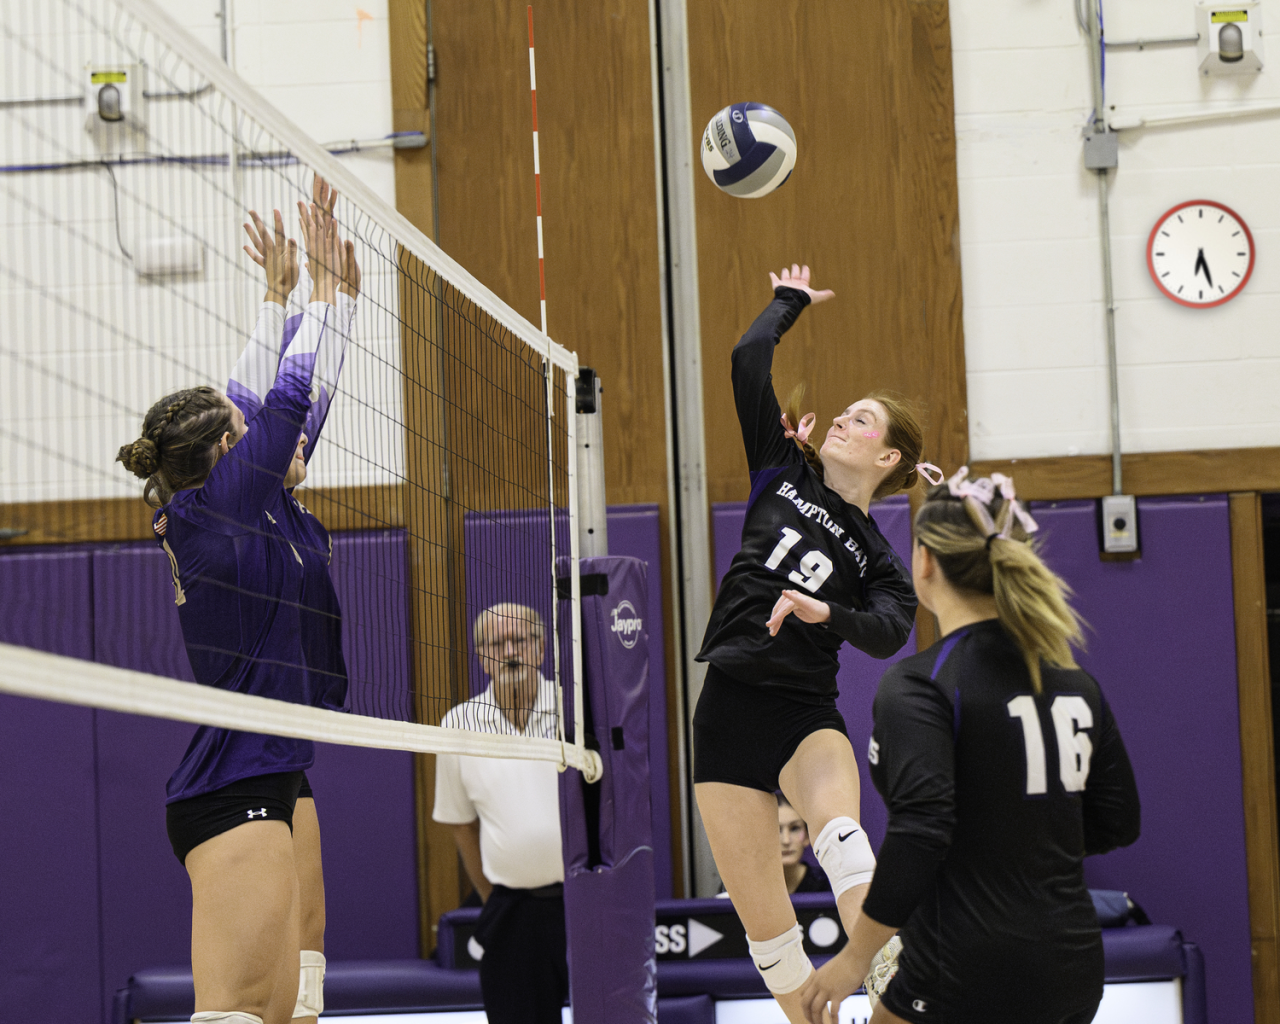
6:27
